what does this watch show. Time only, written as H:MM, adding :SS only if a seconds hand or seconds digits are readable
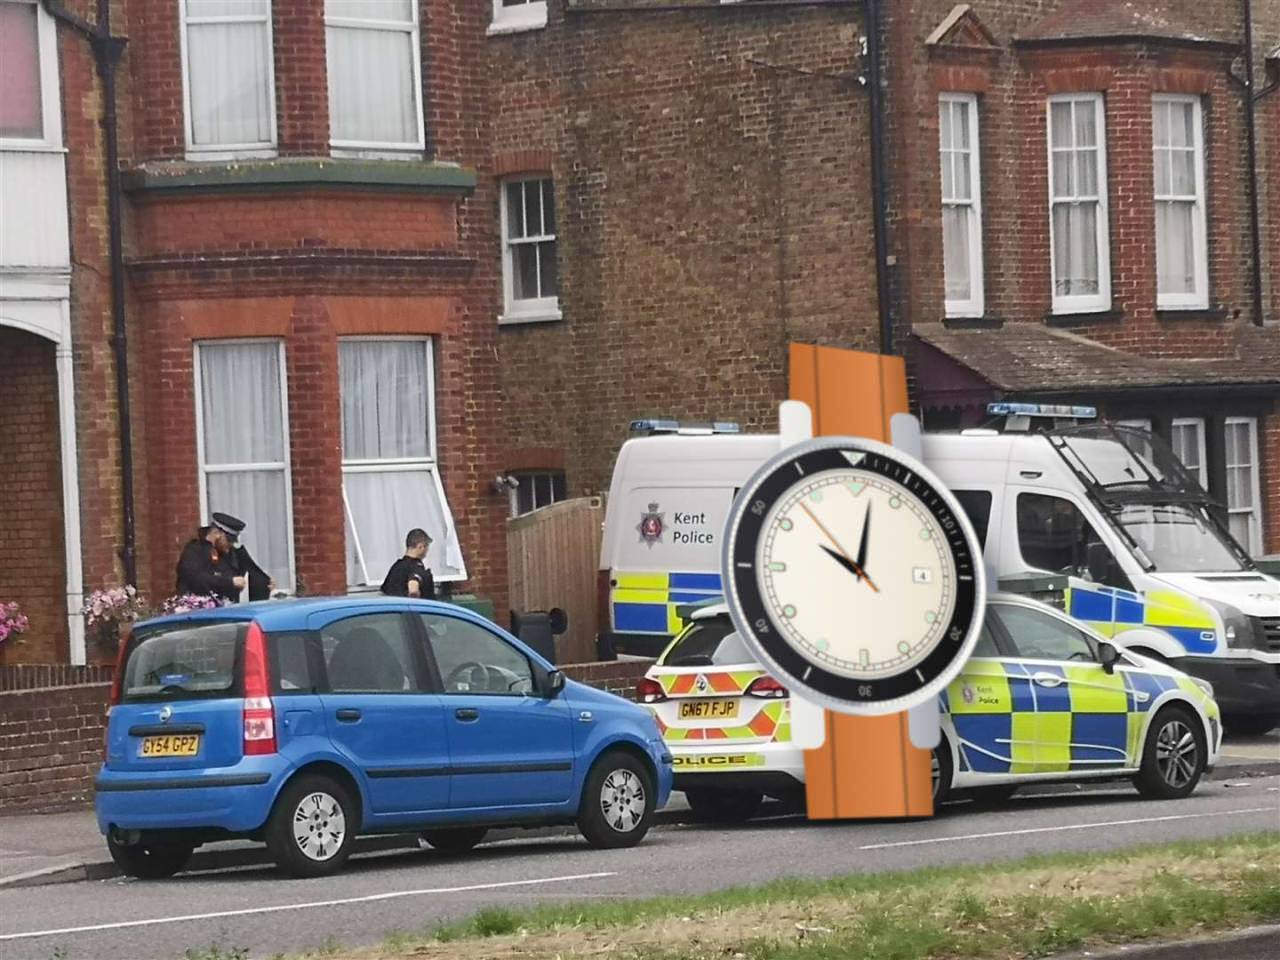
10:01:53
